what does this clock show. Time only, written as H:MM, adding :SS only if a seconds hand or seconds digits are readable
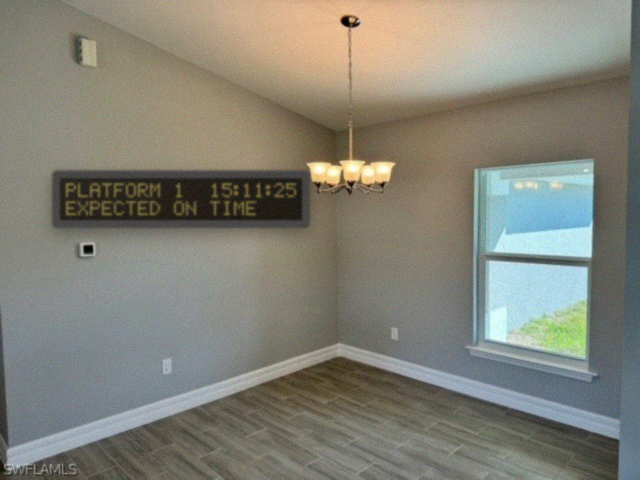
15:11:25
